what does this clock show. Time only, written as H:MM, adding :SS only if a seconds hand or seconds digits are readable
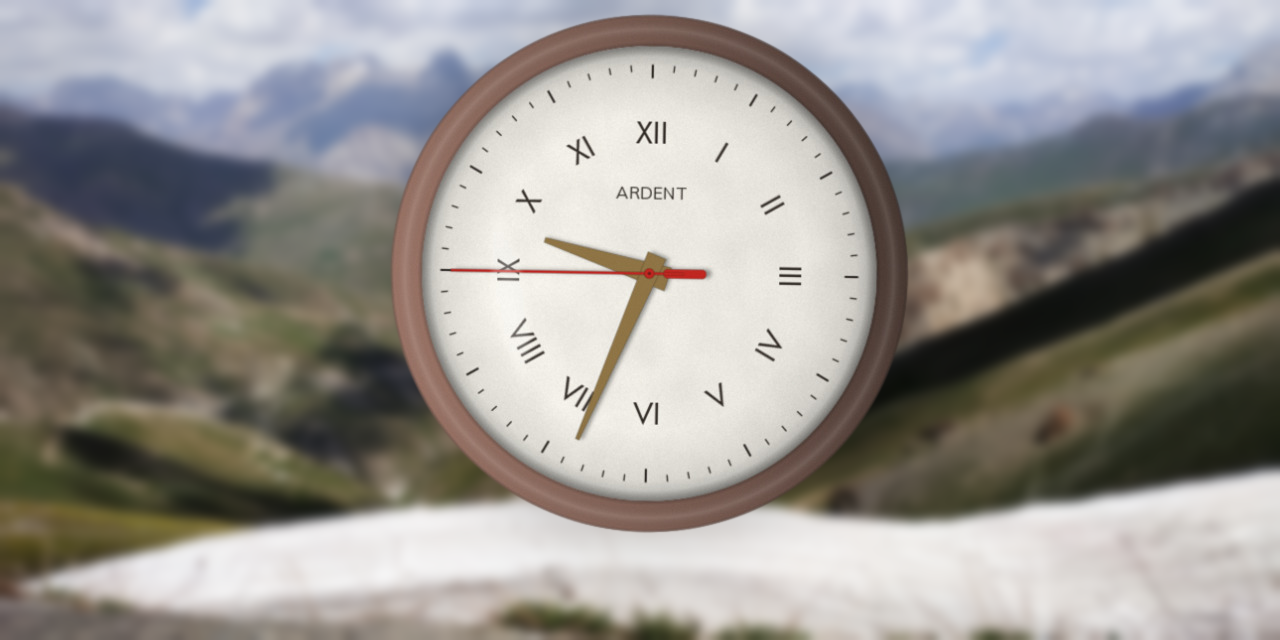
9:33:45
